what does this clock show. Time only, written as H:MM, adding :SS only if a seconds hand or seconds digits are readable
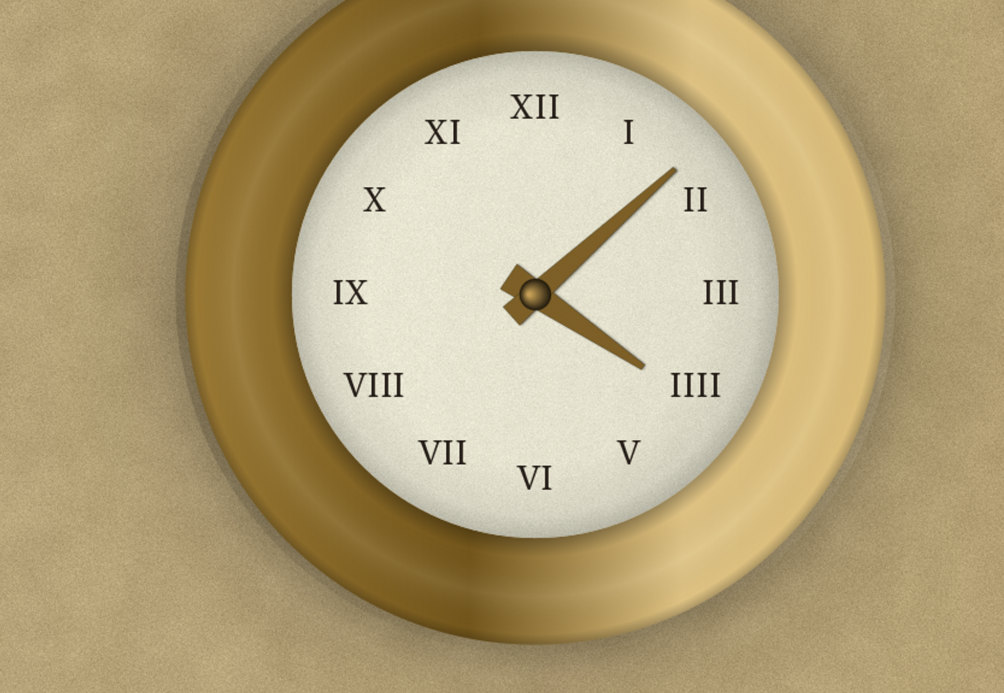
4:08
